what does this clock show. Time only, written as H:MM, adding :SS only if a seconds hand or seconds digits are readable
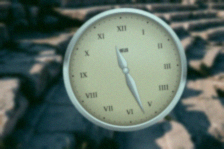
11:27
